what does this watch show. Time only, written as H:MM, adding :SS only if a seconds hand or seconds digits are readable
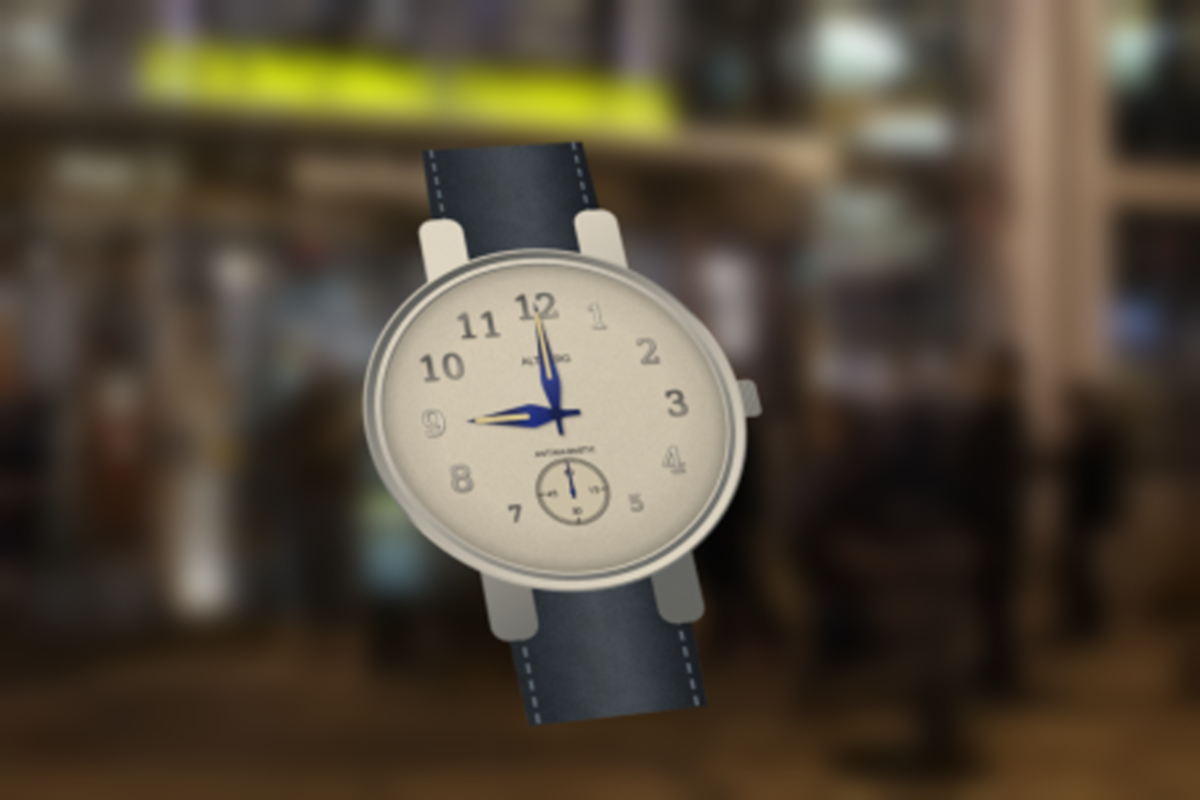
9:00
